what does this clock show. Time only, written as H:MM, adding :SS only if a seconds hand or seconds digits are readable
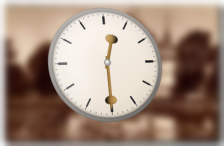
12:30
